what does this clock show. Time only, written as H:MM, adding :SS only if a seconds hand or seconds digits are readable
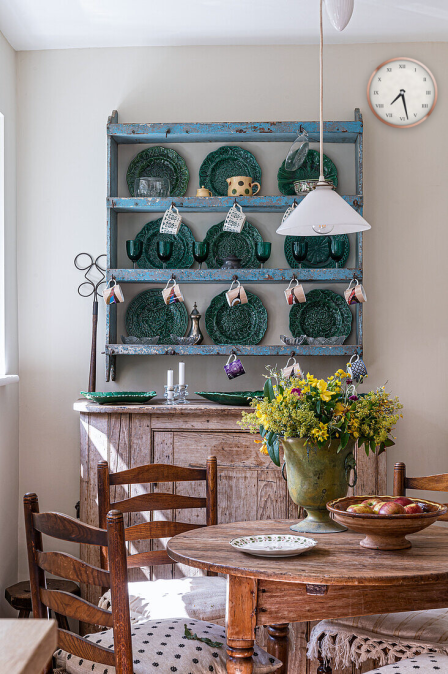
7:28
